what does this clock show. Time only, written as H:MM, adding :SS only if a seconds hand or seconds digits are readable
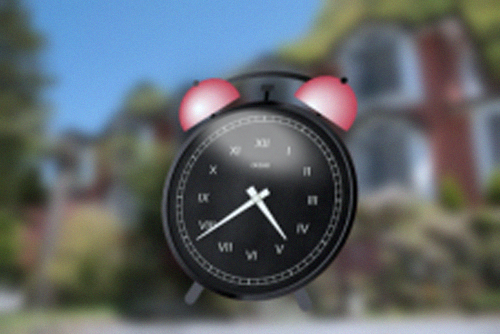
4:39
